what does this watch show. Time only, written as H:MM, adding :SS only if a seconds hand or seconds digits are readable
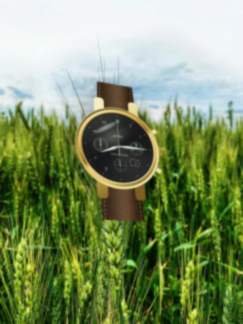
8:15
